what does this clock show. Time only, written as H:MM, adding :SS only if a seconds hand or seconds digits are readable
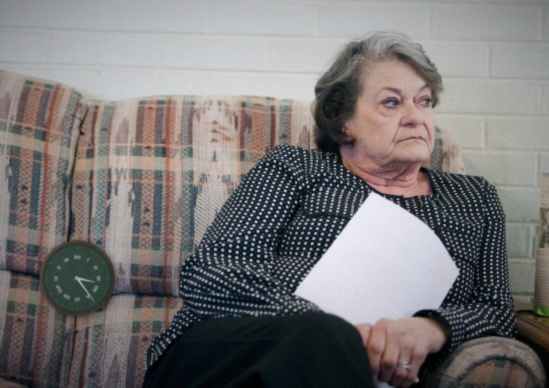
3:24
